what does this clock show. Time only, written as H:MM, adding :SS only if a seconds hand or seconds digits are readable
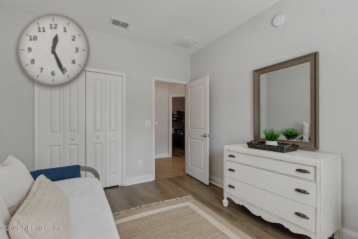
12:26
